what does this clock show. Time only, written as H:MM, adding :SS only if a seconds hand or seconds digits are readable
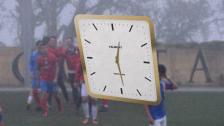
12:29
